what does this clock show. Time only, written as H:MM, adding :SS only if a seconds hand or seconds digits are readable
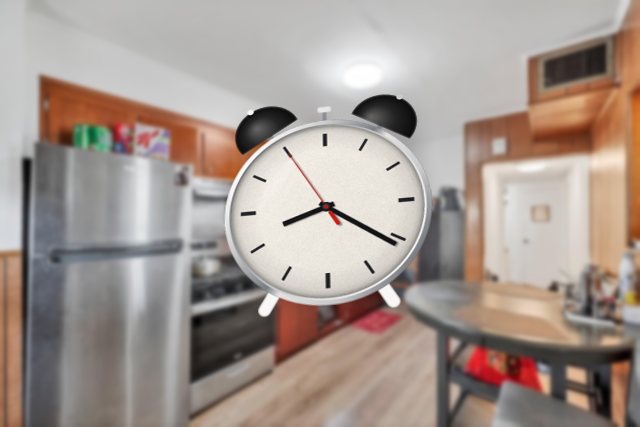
8:20:55
